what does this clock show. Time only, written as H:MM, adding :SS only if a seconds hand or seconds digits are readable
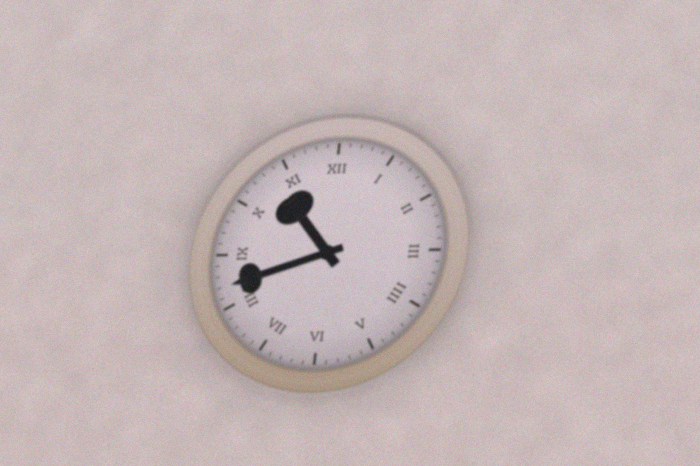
10:42
